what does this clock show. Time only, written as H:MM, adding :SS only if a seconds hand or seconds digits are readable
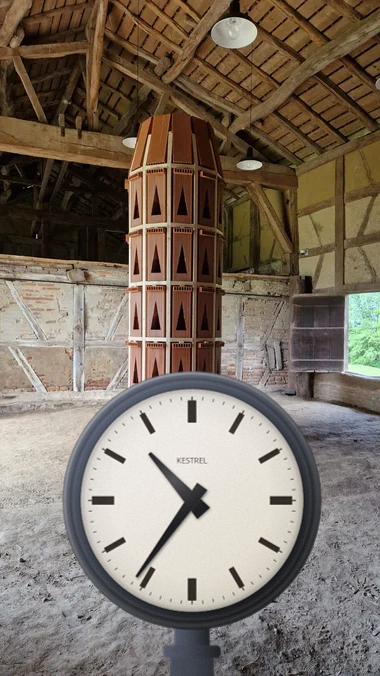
10:36
